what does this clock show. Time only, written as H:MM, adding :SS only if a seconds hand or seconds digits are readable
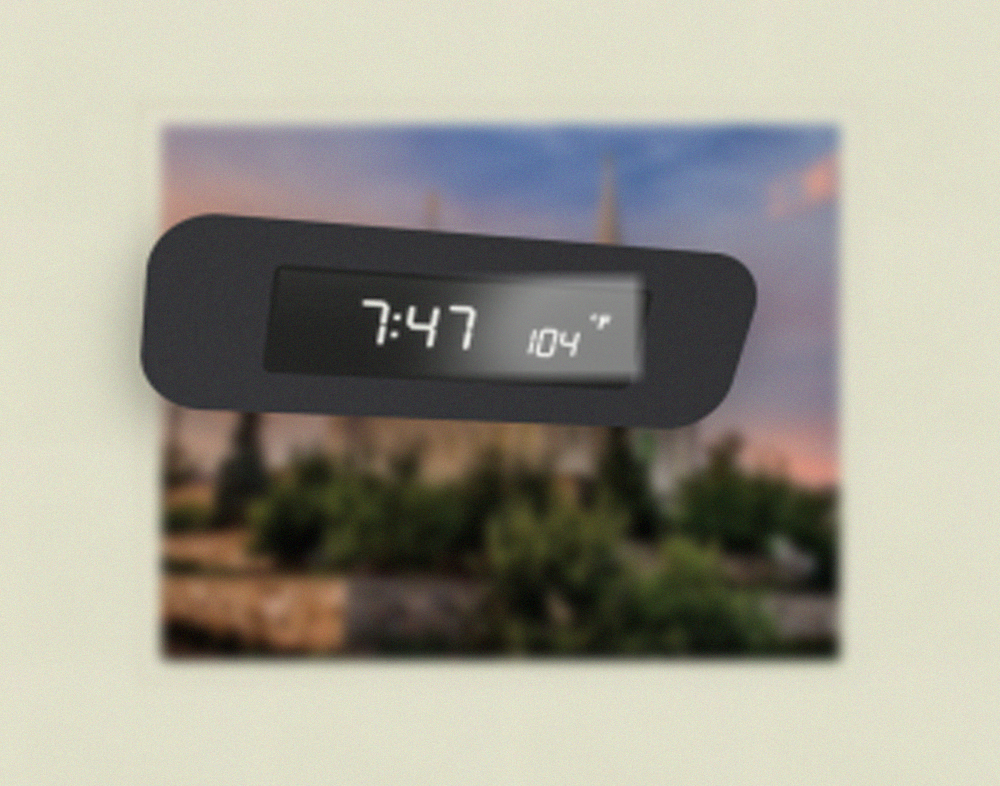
7:47
